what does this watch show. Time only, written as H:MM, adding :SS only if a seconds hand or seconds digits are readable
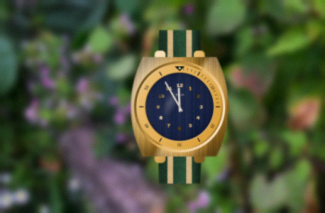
11:55
